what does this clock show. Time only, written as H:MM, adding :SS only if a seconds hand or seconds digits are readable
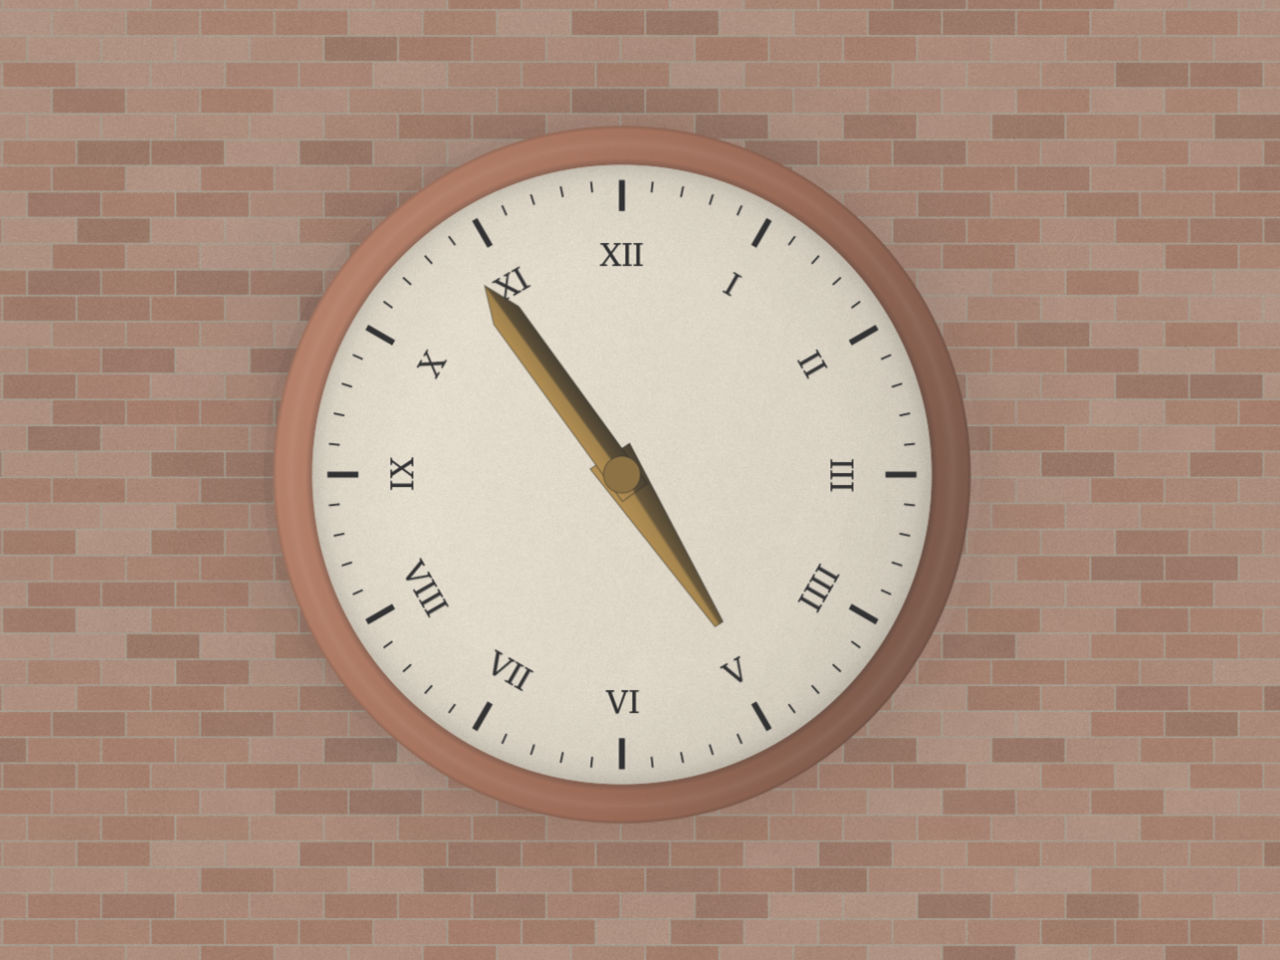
4:54
